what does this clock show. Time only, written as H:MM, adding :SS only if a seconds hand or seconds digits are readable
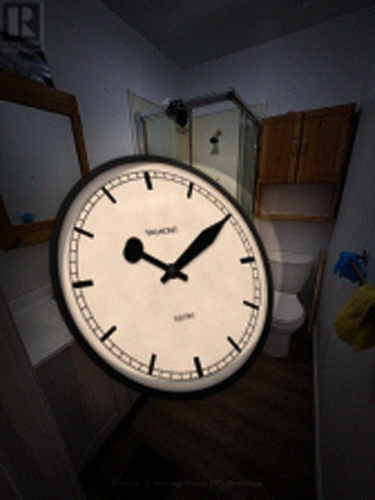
10:10
